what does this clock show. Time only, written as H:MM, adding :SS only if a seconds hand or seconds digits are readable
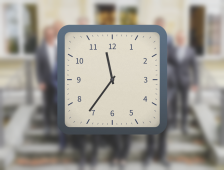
11:36
